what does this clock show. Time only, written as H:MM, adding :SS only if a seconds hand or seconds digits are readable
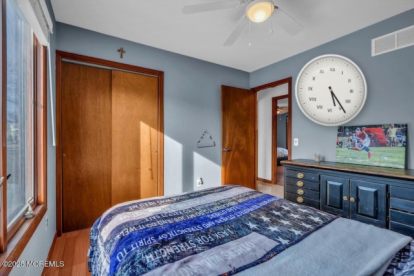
5:24
